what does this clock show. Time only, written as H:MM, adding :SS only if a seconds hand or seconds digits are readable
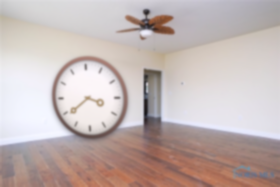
3:39
